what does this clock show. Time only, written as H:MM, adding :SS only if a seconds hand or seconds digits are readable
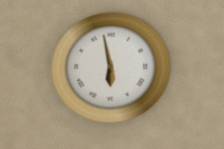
5:58
